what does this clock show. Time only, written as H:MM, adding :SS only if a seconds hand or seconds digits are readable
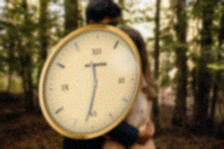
11:32
